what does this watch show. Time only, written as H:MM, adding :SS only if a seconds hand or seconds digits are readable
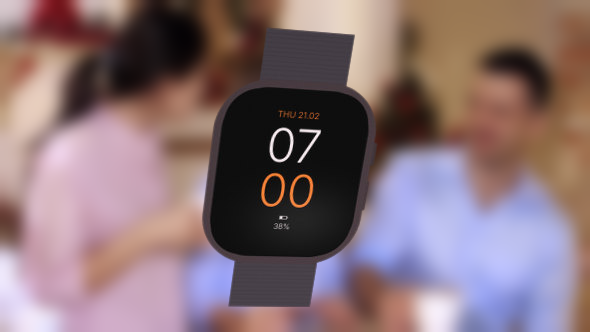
7:00
